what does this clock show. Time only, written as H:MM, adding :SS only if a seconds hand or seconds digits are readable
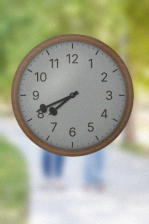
7:41
